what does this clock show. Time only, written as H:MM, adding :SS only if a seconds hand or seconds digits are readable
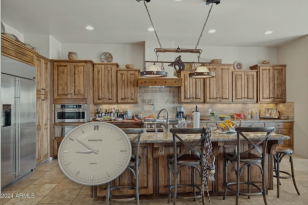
8:51
